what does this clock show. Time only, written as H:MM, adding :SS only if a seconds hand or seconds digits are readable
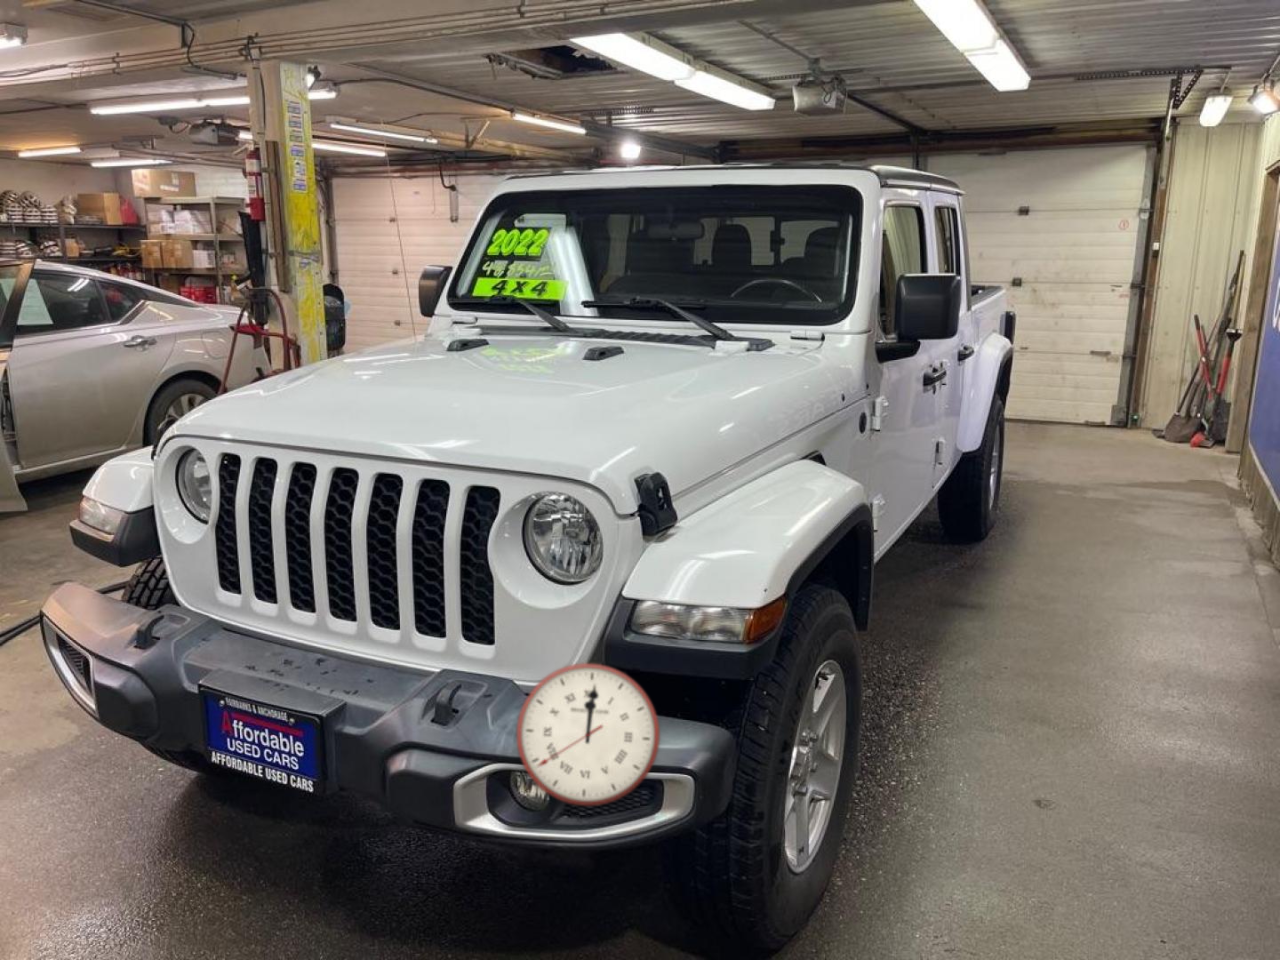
12:00:39
